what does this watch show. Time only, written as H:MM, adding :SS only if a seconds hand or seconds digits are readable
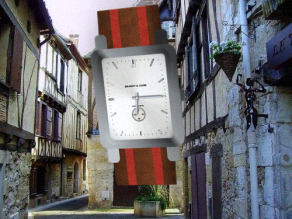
6:15
